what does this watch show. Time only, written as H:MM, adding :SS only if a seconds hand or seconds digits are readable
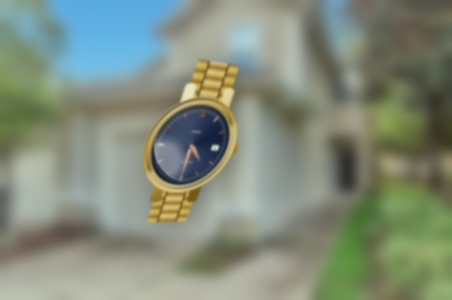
4:30
